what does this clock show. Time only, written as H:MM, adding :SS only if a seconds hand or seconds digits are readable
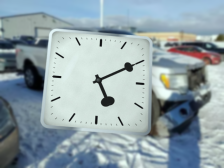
5:10
